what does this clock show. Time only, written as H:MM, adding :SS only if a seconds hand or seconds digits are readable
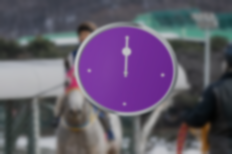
12:00
